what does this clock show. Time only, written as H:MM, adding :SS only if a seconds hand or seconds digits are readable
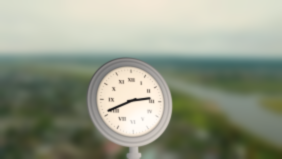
2:41
